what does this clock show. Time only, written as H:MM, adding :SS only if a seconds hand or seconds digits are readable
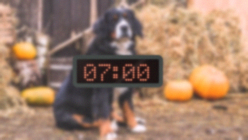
7:00
